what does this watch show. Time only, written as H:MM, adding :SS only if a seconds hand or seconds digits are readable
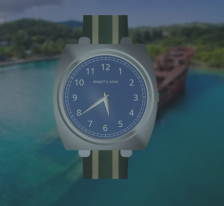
5:39
